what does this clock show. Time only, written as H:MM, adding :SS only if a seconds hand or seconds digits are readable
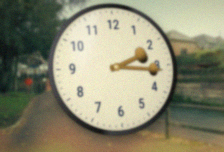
2:16
